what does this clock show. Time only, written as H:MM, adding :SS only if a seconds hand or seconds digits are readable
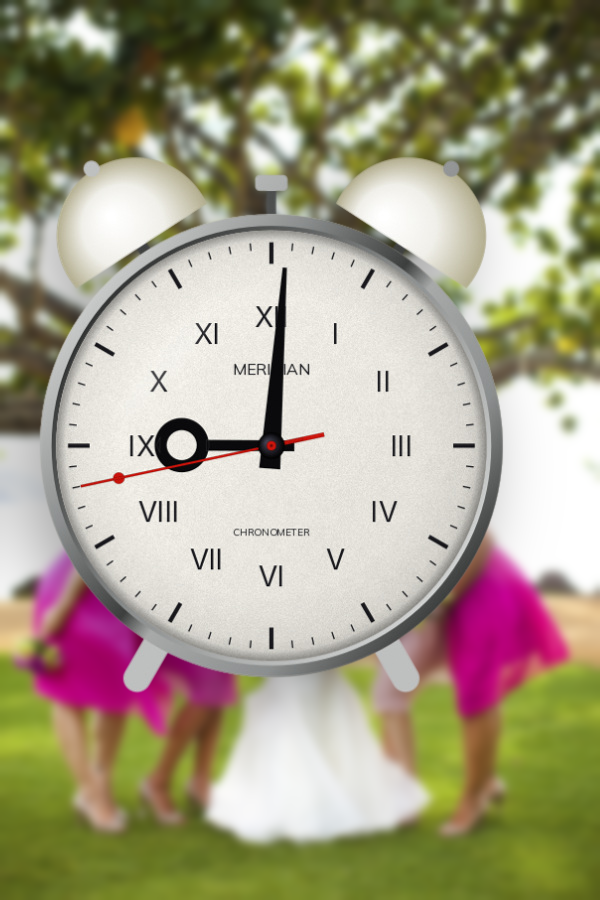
9:00:43
